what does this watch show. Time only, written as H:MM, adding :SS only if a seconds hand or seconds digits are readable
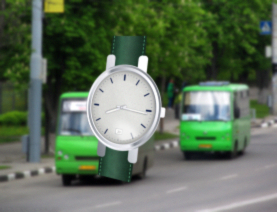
8:16
